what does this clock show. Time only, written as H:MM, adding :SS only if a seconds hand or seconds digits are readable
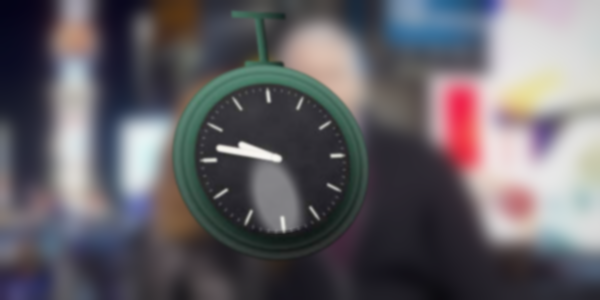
9:47
